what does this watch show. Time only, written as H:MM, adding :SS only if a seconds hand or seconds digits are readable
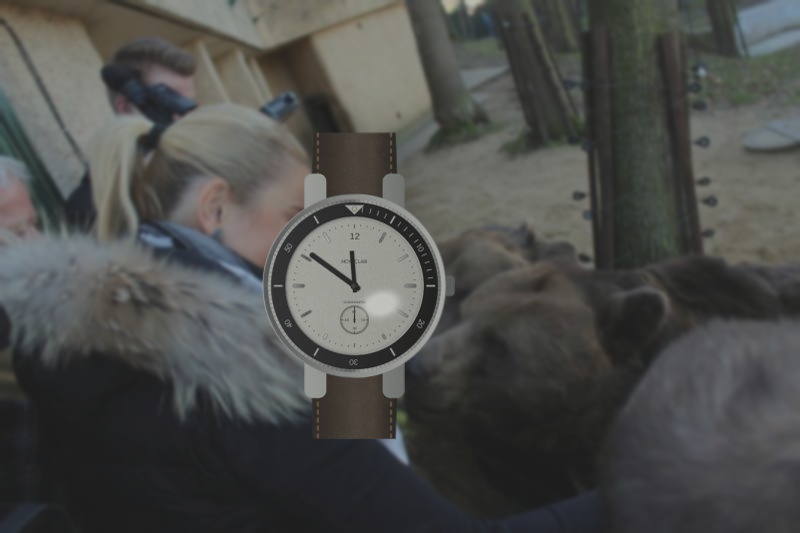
11:51
